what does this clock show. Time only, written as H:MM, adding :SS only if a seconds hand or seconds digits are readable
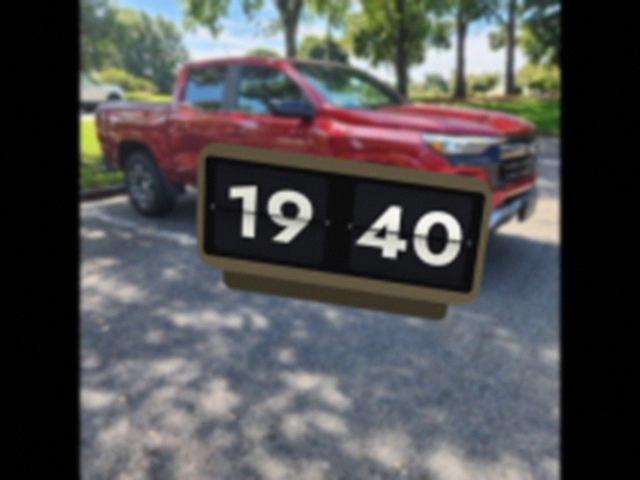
19:40
